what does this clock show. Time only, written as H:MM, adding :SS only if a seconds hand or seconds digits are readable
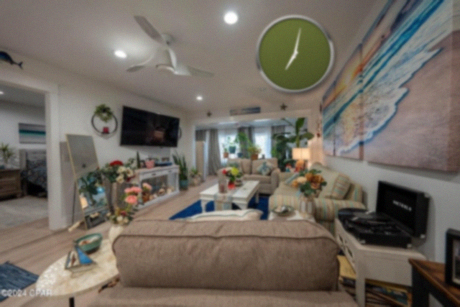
7:02
